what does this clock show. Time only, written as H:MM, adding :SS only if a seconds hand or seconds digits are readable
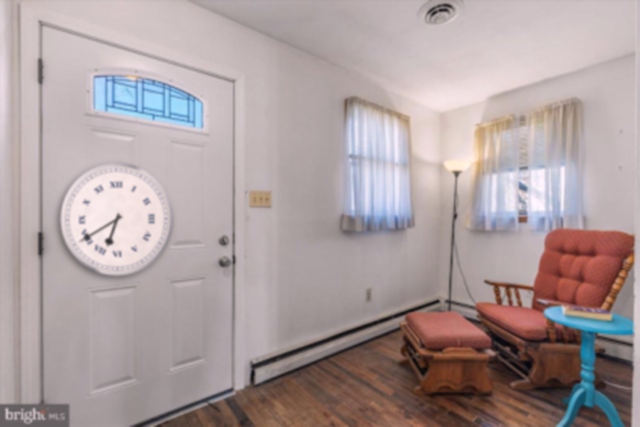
6:40
